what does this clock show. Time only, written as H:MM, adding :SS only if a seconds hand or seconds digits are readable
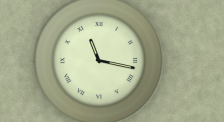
11:17
